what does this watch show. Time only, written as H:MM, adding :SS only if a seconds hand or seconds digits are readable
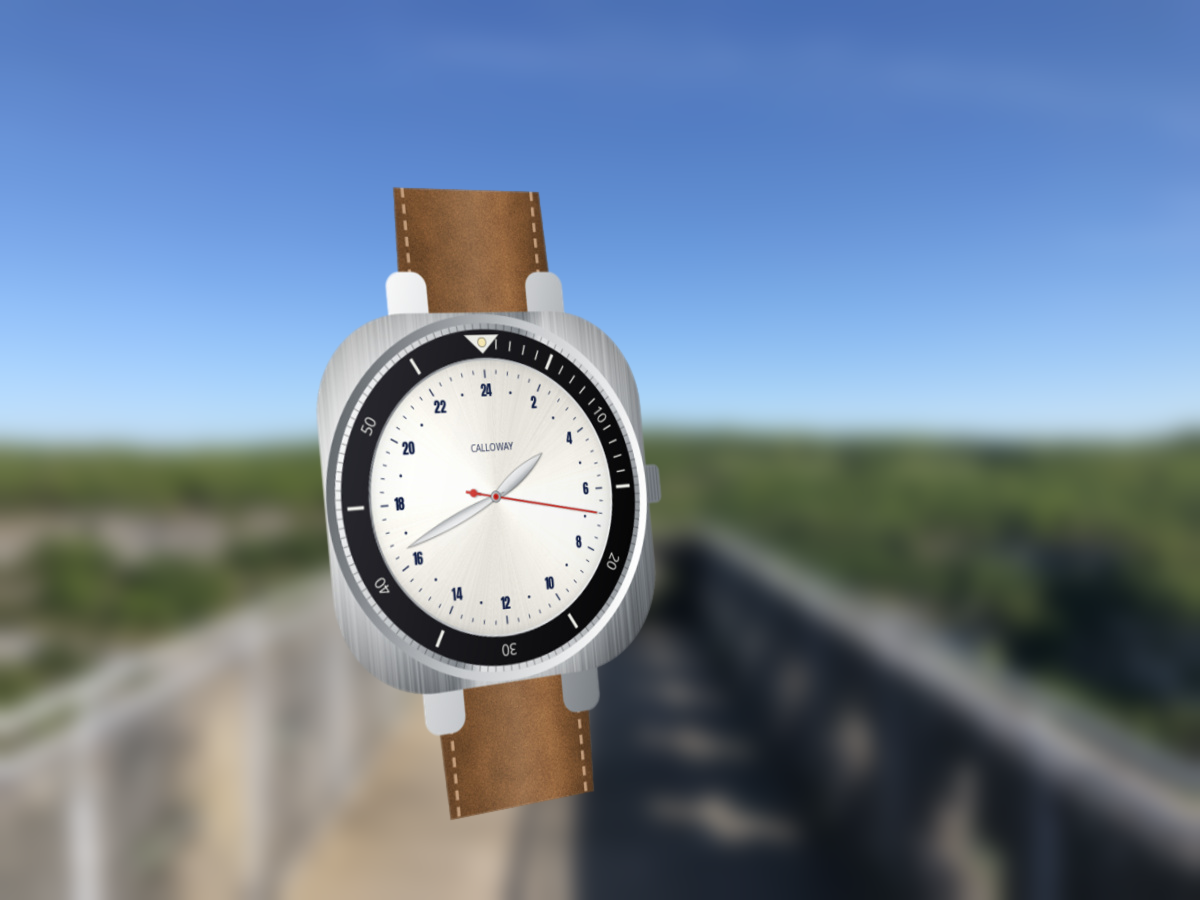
3:41:17
